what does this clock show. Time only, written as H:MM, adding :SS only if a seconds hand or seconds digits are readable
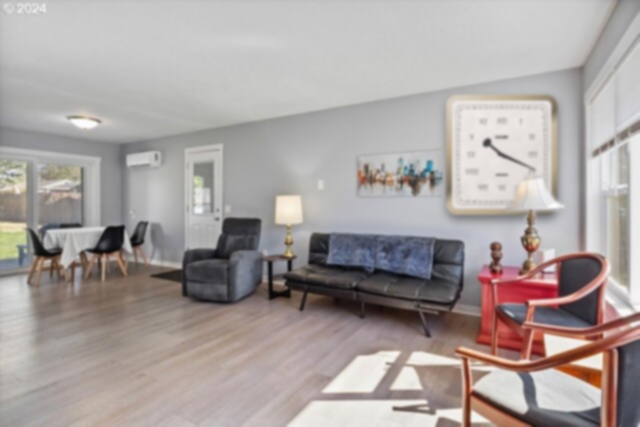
10:19
